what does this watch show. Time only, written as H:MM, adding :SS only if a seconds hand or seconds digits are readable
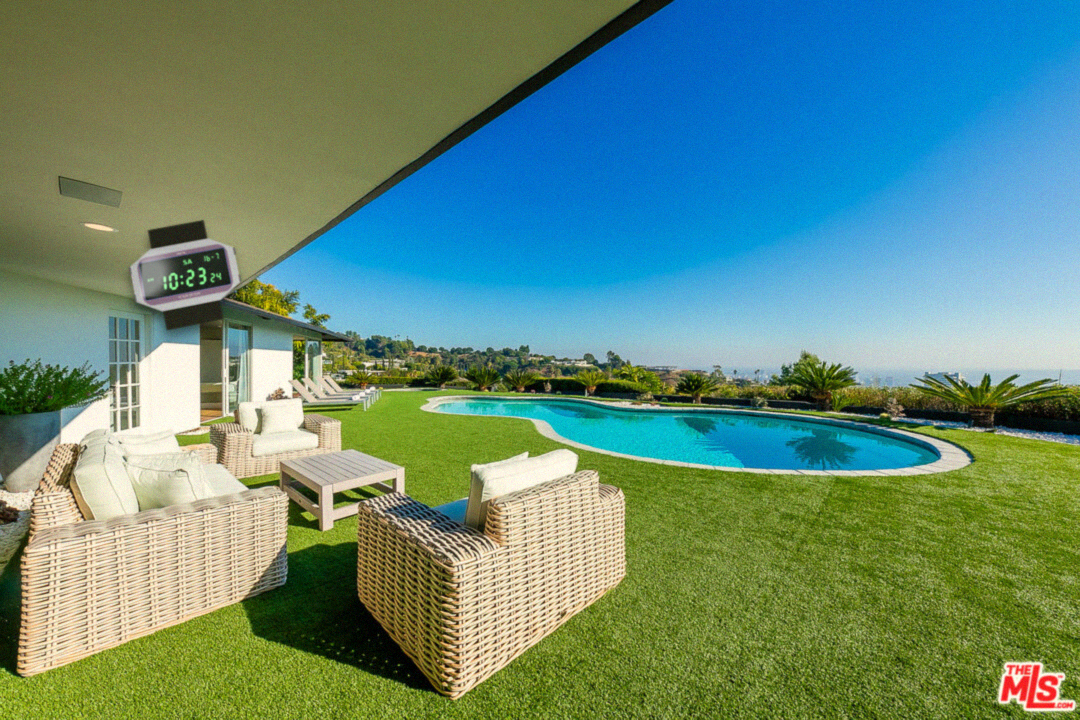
10:23
